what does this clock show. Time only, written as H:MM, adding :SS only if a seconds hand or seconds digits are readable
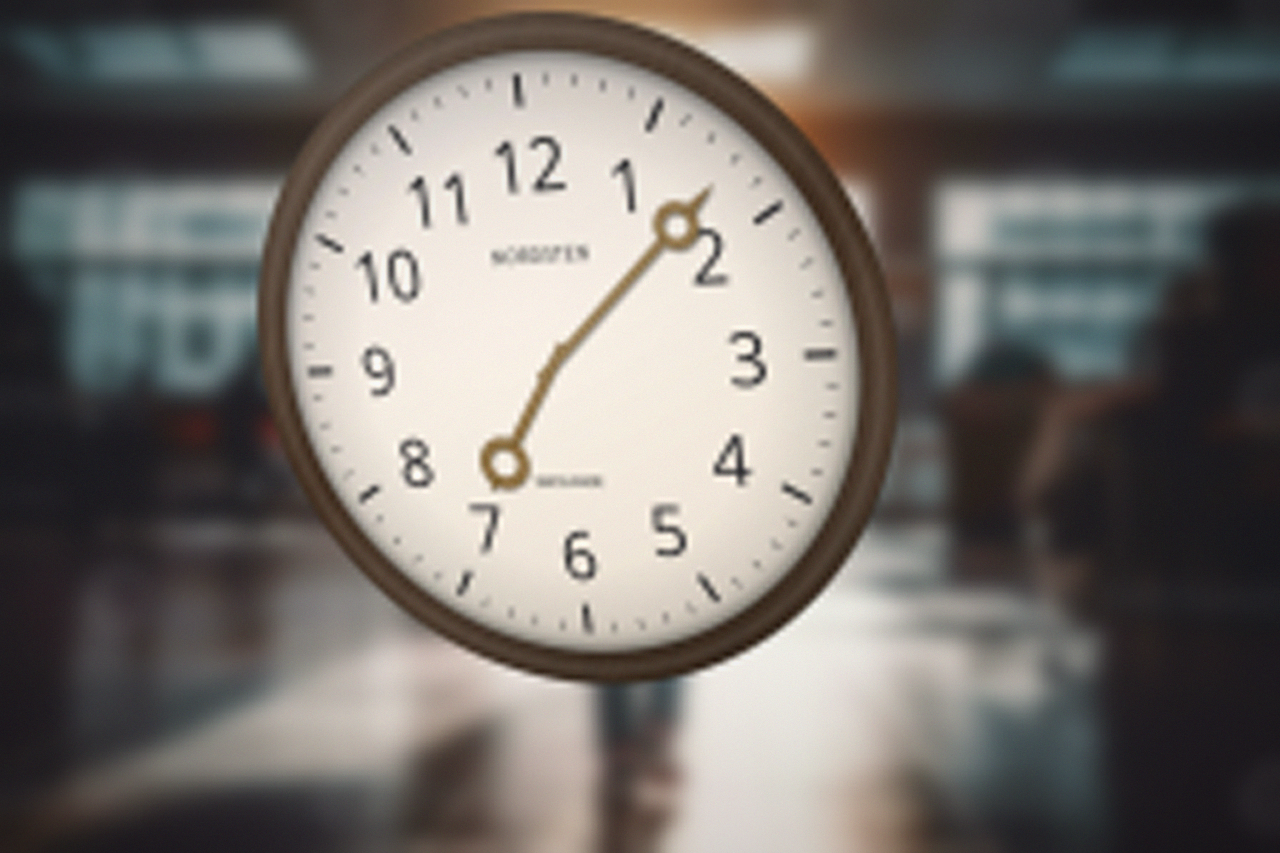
7:08
